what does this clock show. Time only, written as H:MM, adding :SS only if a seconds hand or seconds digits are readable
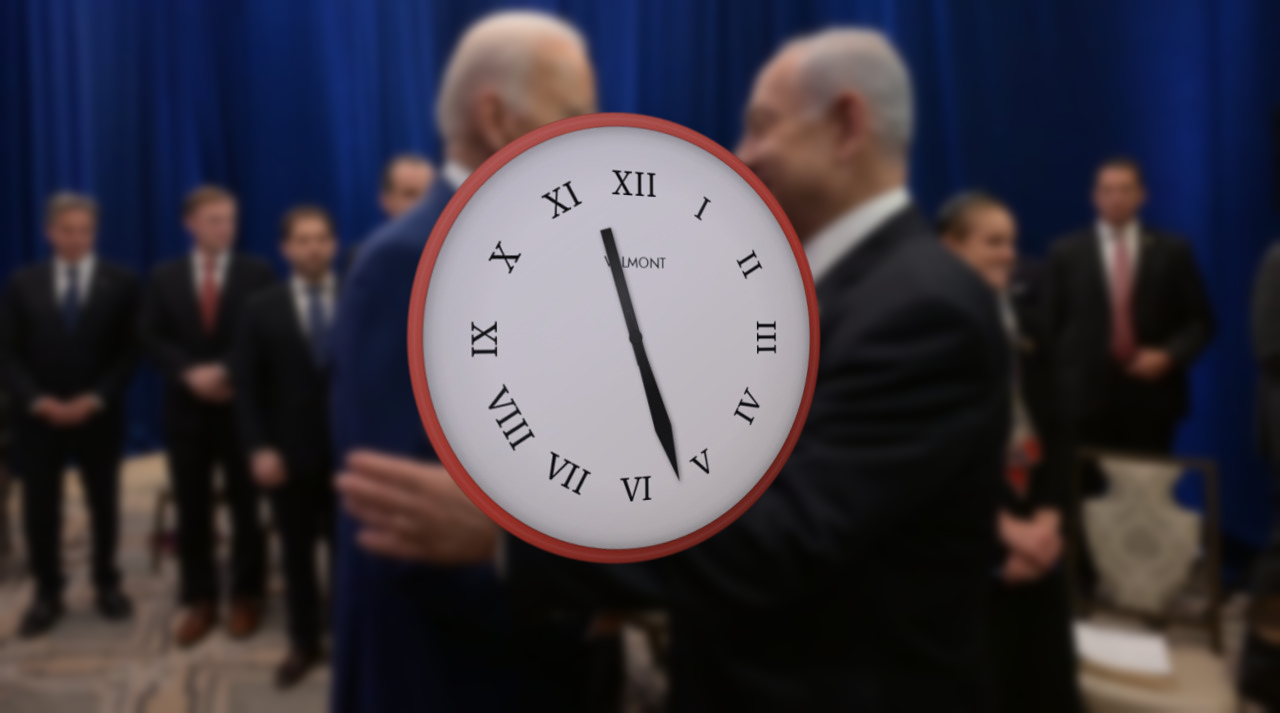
11:27
